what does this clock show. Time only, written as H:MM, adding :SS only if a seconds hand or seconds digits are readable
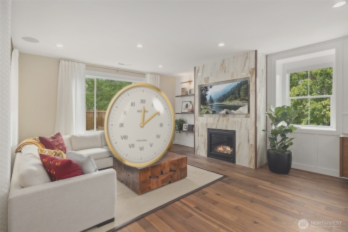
12:09
